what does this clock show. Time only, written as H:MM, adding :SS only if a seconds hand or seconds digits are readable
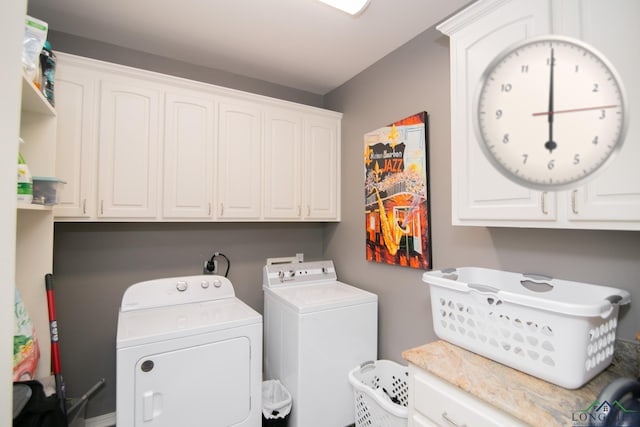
6:00:14
